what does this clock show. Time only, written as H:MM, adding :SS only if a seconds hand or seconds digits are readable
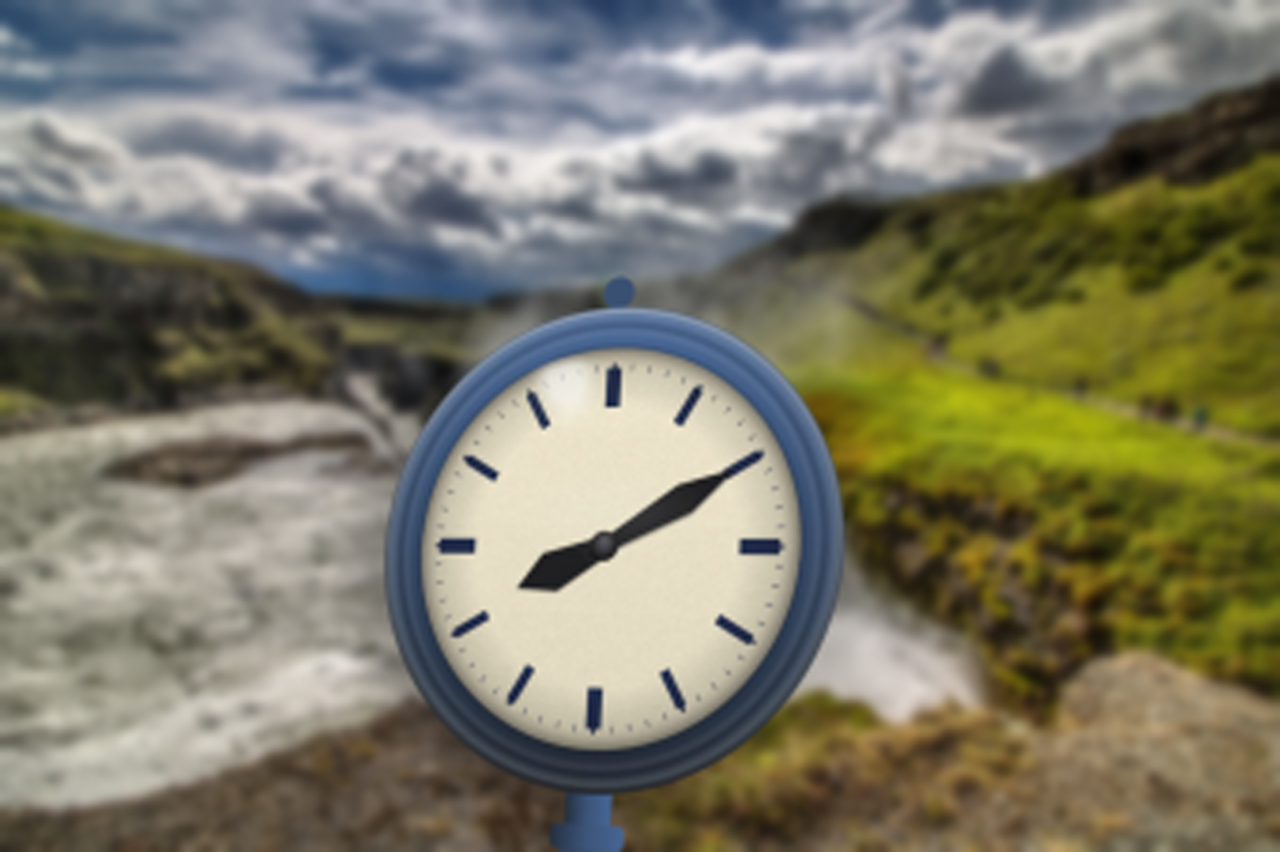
8:10
